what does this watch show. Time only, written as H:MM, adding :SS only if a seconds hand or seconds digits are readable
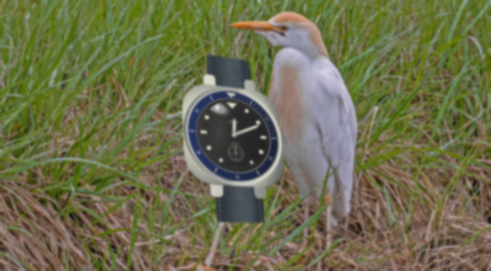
12:11
